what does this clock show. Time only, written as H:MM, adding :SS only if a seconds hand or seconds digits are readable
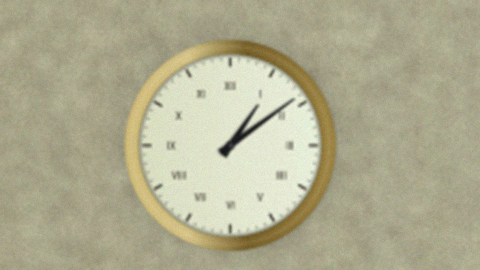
1:09
